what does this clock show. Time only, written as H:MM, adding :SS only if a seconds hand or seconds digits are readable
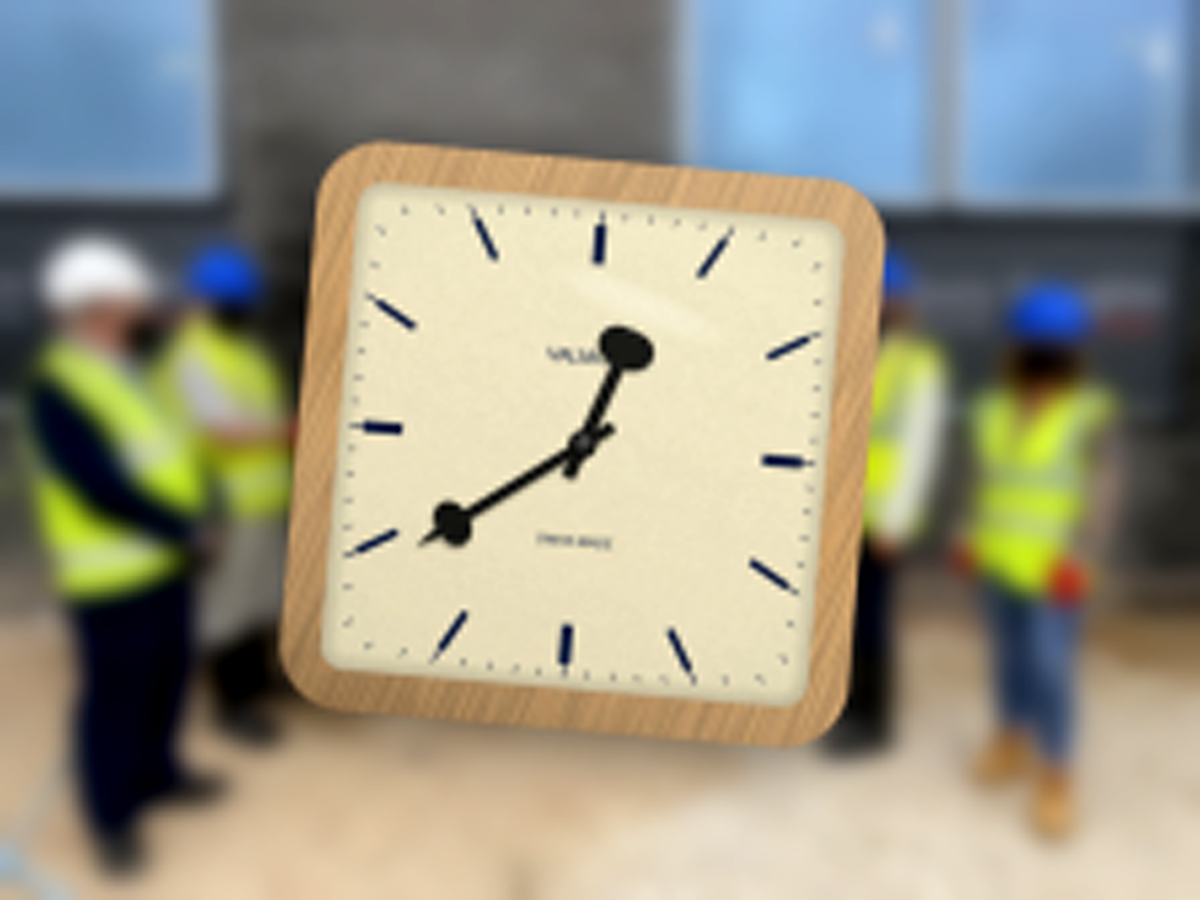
12:39
